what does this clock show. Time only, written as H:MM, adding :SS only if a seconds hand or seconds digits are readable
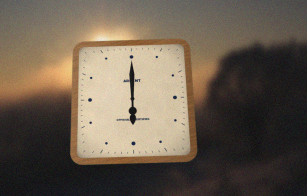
6:00
